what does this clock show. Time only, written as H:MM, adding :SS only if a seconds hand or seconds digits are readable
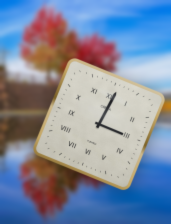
3:01
